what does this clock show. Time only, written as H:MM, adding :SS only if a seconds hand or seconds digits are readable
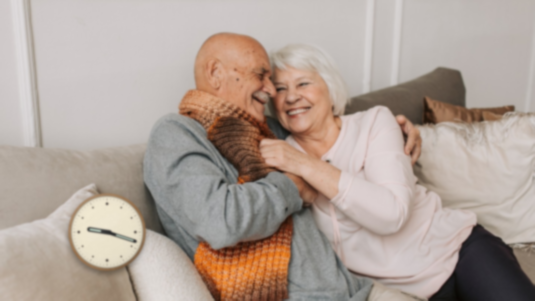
9:18
